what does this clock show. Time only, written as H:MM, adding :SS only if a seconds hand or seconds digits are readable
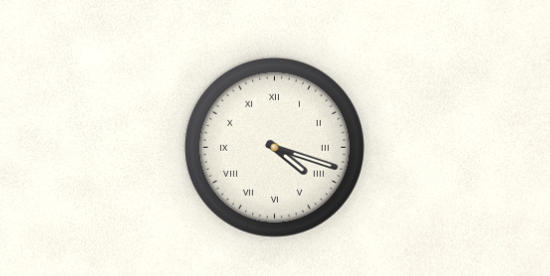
4:18
